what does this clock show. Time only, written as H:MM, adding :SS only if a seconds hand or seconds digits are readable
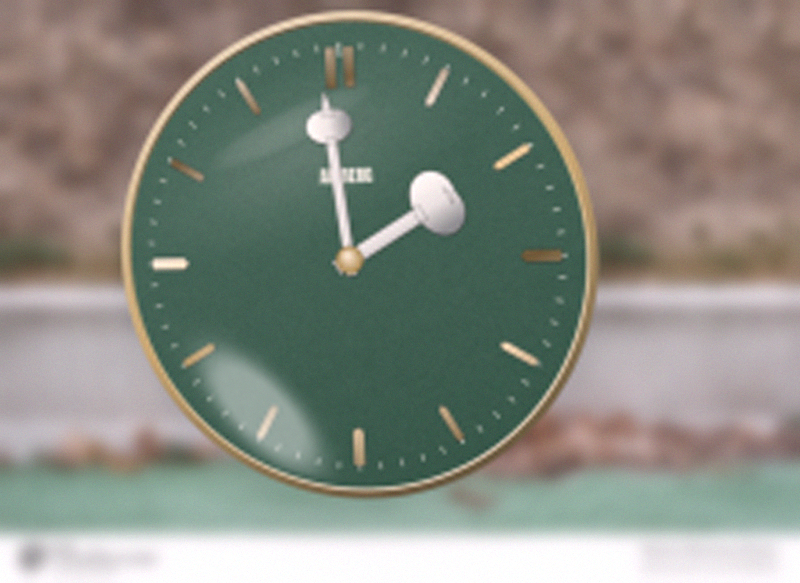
1:59
